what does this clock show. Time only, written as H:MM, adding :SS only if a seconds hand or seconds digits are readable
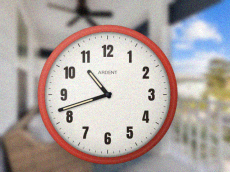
10:42
